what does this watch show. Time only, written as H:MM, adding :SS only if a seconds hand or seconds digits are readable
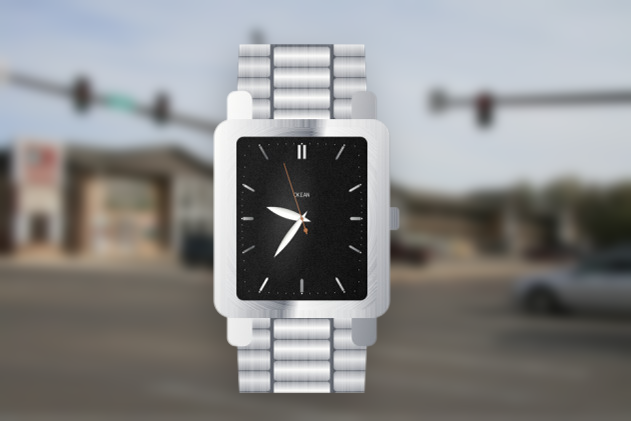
9:35:57
